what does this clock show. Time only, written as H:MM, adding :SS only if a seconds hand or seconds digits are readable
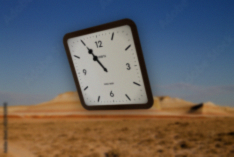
10:55
